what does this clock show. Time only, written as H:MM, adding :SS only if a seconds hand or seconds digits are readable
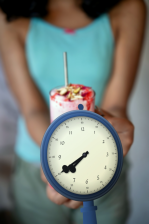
7:40
